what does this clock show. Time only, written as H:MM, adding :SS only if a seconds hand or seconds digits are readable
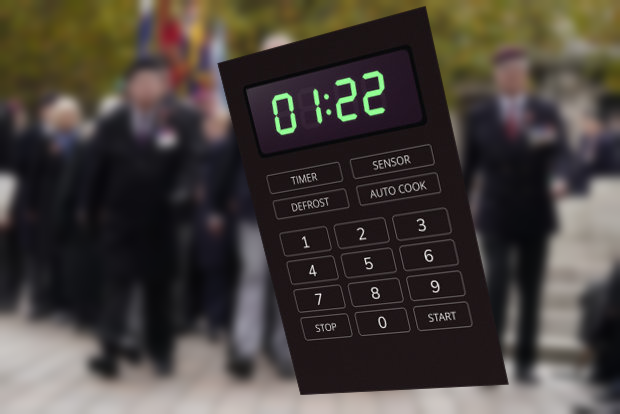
1:22
